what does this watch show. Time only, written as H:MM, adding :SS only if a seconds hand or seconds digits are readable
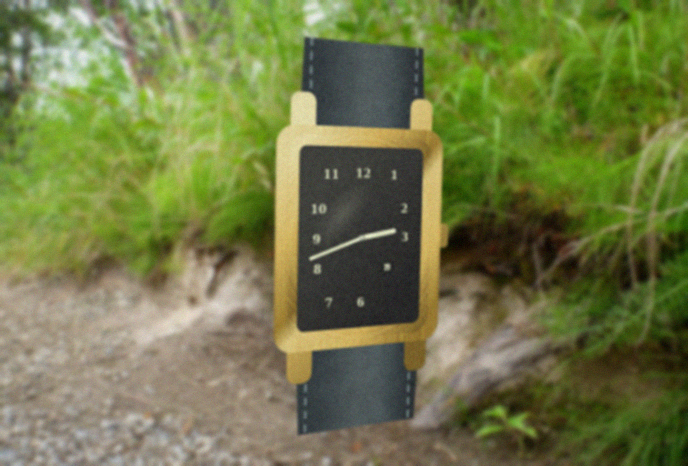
2:42
